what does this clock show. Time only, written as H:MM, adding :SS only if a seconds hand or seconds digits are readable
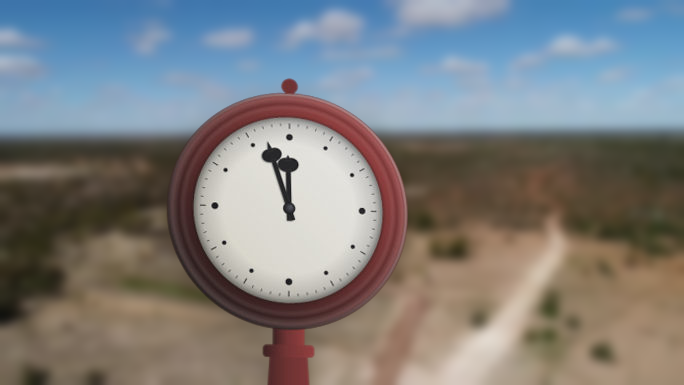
11:57
